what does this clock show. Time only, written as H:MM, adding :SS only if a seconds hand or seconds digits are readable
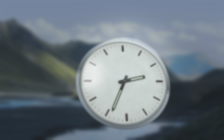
2:34
